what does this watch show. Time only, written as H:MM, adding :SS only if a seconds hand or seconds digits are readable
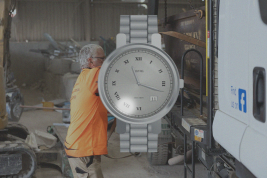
11:18
